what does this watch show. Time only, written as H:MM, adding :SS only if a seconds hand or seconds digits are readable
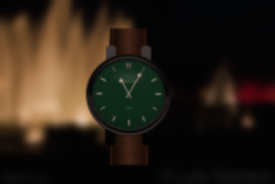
11:05
